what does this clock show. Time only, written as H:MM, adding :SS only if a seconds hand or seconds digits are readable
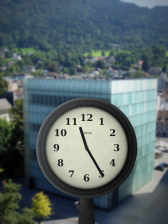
11:25
